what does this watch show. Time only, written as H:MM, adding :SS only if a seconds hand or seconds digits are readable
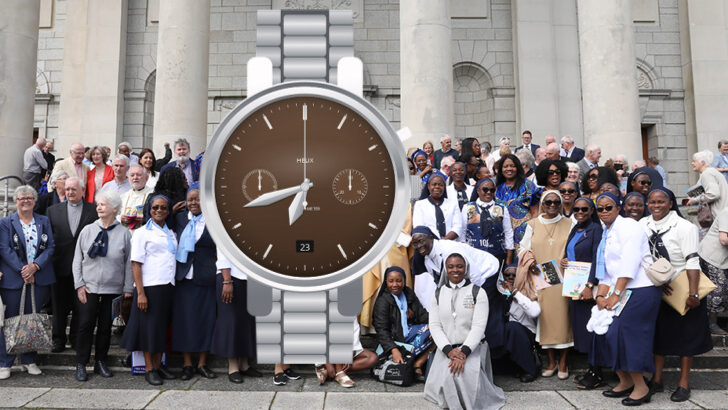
6:42
